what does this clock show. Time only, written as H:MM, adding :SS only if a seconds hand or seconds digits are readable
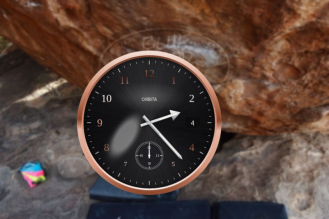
2:23
